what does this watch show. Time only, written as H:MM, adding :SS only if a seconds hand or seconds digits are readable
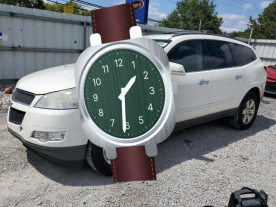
1:31
